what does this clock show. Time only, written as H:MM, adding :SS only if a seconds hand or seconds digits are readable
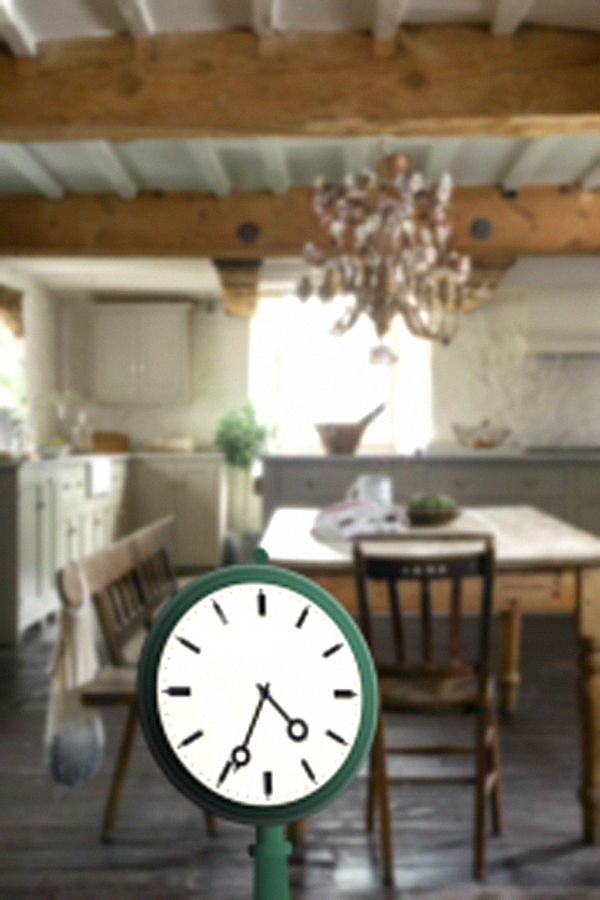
4:34
